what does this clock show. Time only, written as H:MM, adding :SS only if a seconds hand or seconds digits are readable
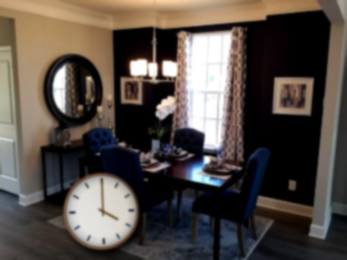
4:00
